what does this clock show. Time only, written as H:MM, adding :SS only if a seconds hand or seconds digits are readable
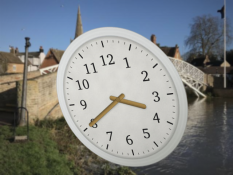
3:40
